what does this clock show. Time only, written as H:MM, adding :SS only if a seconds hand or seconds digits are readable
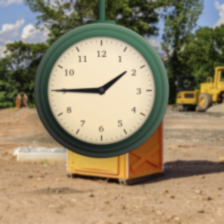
1:45
